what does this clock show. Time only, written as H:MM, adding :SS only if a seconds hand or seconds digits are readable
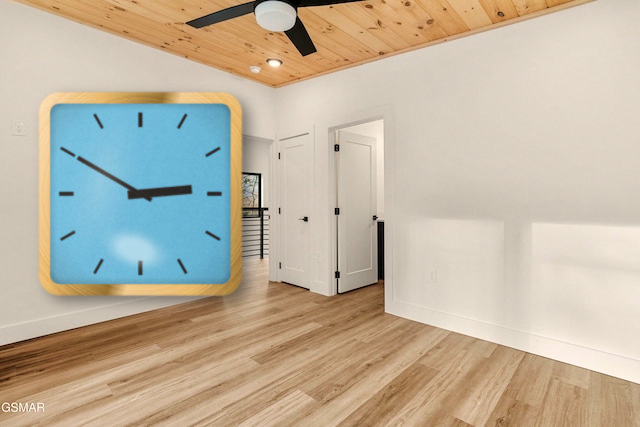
2:50
